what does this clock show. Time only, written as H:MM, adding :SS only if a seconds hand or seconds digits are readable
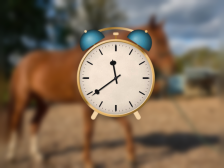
11:39
